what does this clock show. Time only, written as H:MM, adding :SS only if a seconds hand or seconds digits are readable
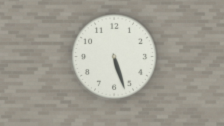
5:27
